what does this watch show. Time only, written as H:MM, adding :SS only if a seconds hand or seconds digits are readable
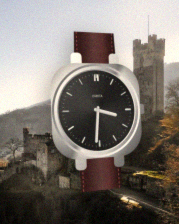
3:31
